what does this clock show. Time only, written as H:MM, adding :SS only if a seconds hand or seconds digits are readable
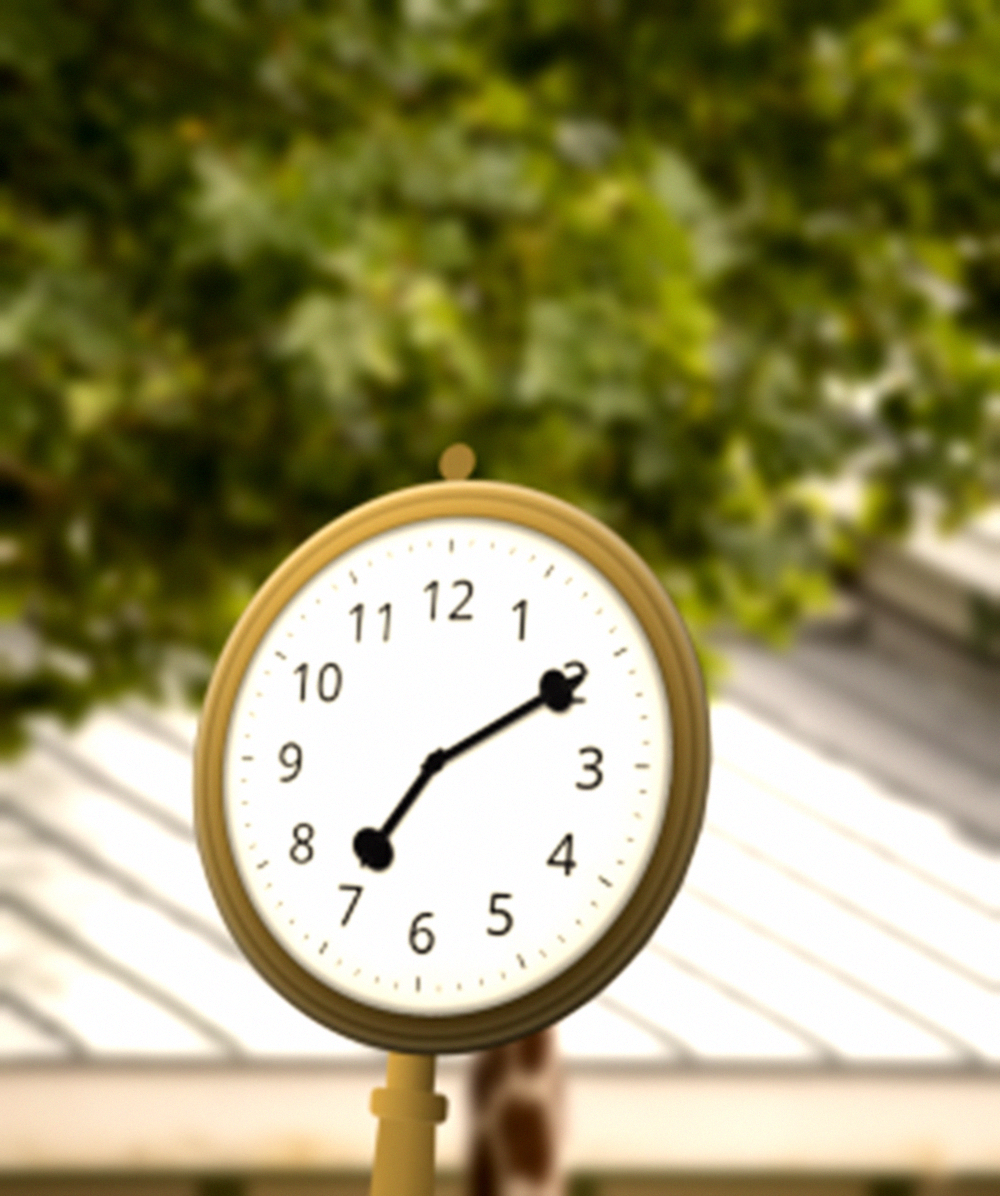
7:10
